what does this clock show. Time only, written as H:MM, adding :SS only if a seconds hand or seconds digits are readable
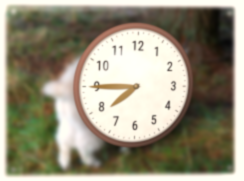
7:45
